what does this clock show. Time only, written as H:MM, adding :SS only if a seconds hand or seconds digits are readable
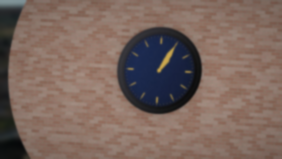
1:05
